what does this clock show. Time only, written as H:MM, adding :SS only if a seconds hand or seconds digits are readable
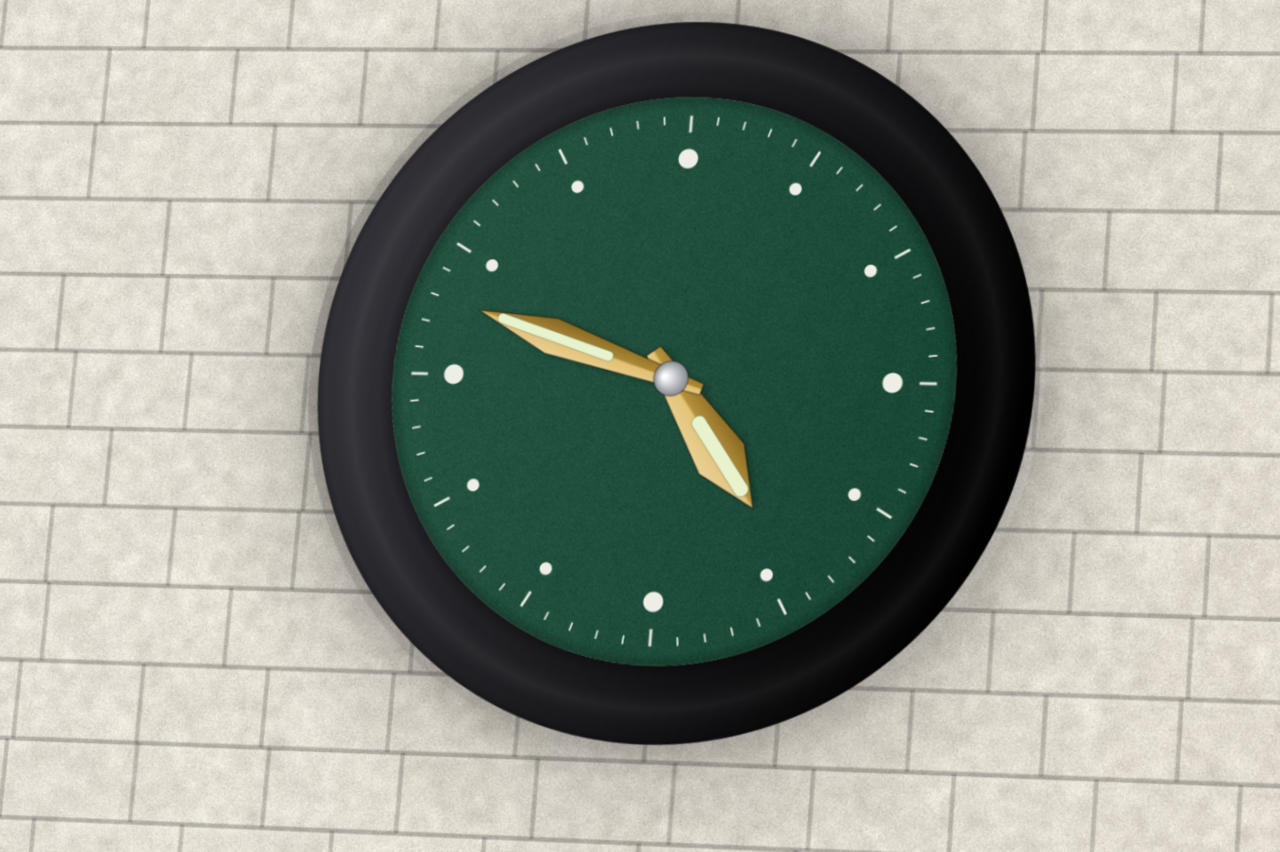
4:48
